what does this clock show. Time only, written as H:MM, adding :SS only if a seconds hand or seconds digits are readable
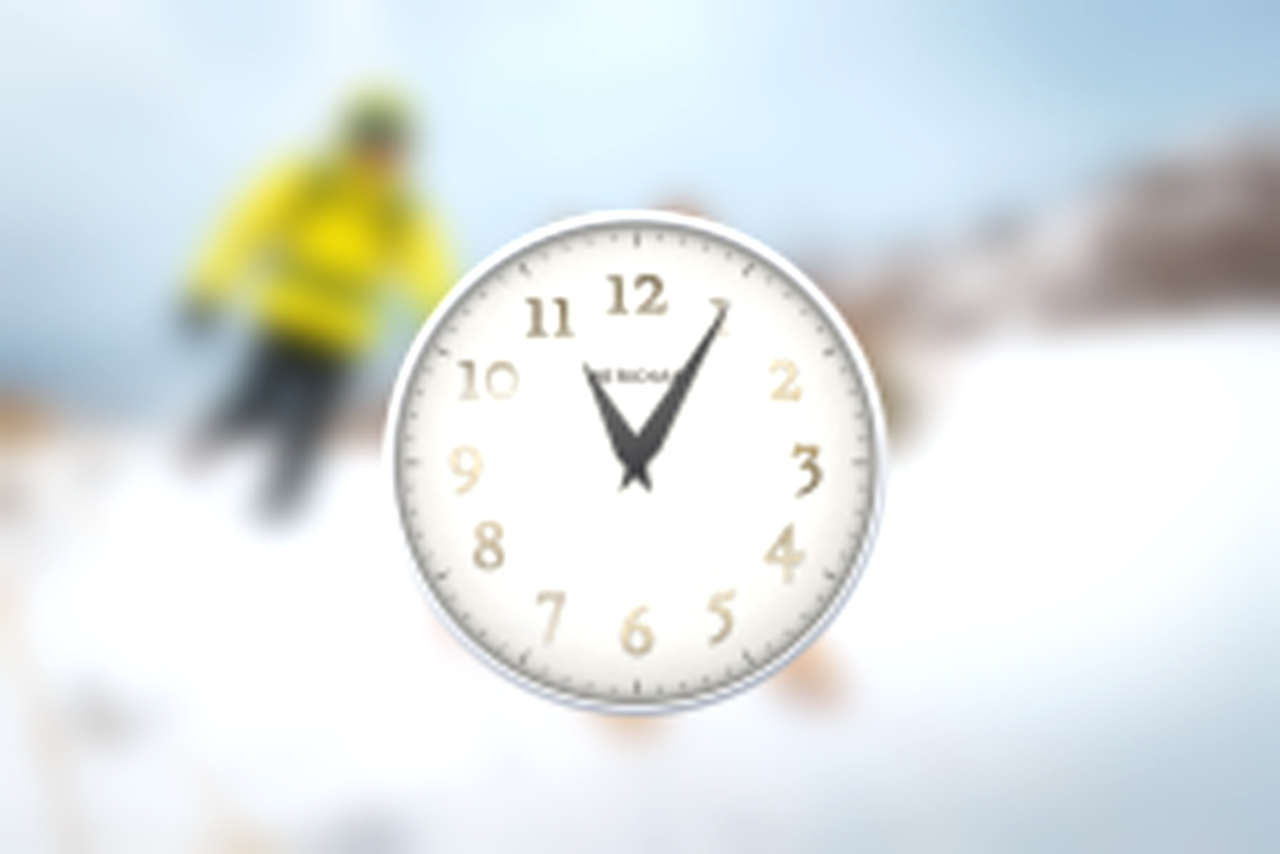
11:05
